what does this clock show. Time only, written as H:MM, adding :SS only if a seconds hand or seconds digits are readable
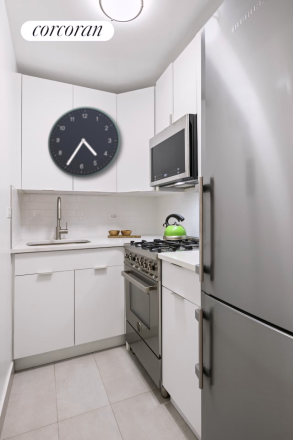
4:35
